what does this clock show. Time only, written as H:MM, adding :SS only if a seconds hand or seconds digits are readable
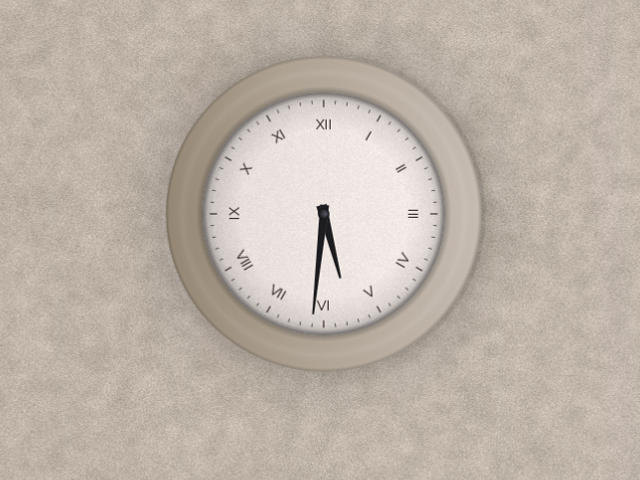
5:31
